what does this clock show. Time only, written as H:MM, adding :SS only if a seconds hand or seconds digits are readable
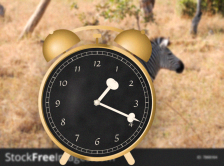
1:19
